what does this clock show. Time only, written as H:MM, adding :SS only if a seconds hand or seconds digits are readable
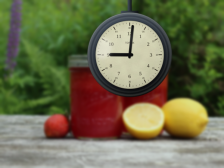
9:01
